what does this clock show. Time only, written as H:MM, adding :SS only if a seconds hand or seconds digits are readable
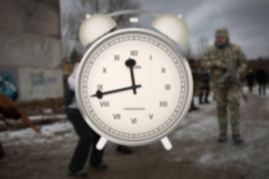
11:43
